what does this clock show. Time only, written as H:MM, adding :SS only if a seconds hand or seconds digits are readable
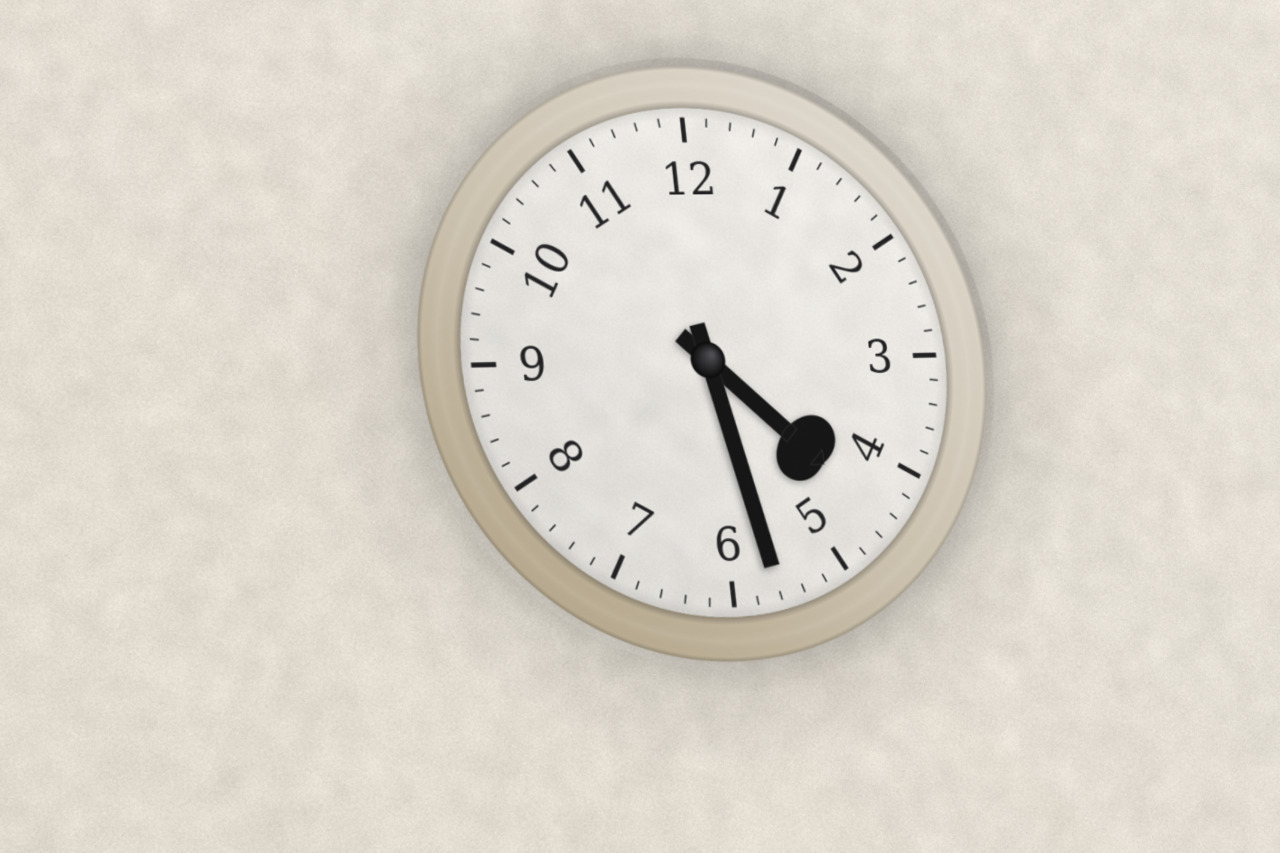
4:28
